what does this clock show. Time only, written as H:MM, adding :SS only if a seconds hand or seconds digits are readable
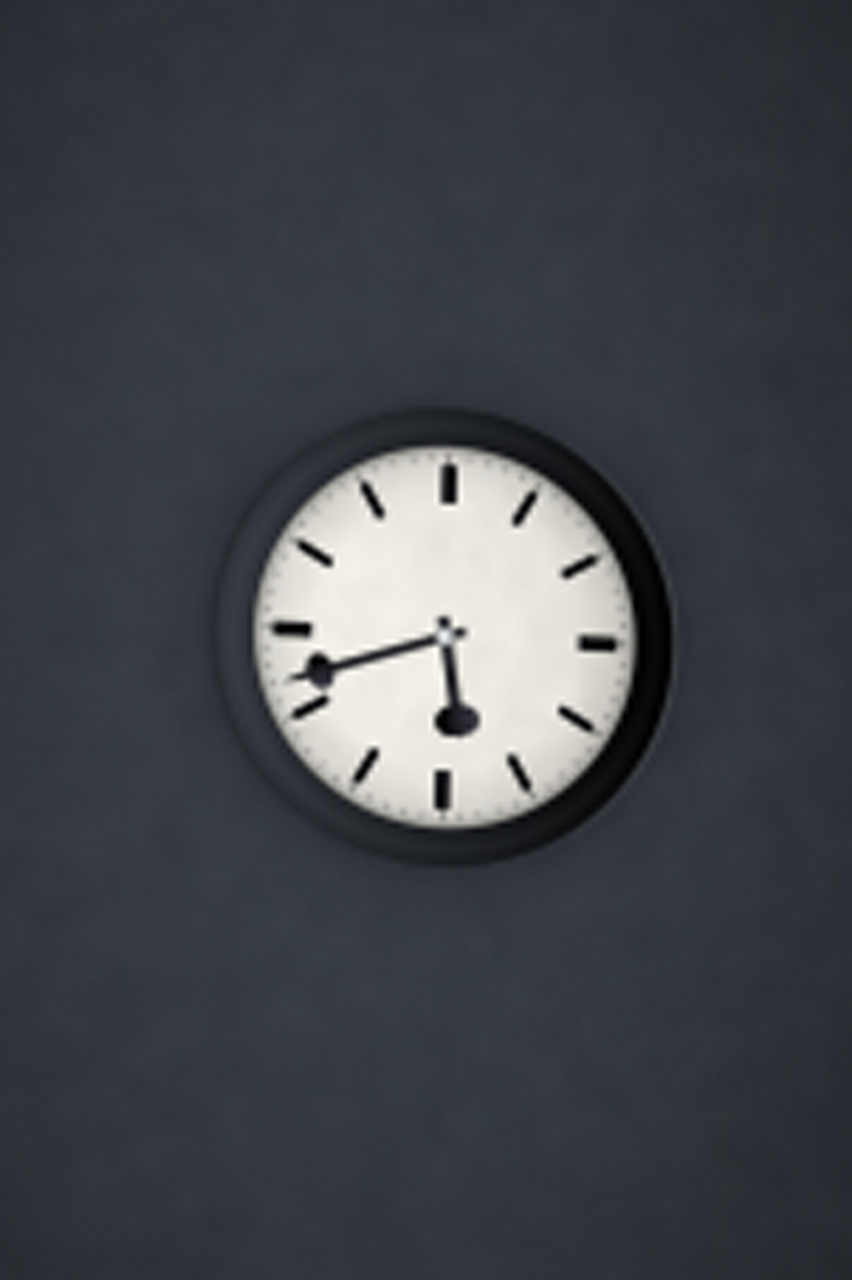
5:42
